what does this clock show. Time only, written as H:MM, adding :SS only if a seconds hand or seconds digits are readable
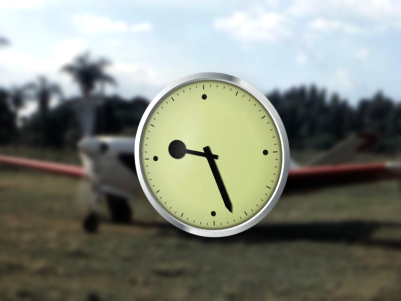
9:27
